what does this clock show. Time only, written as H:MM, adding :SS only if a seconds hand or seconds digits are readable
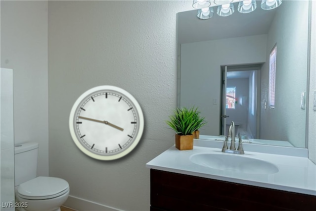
3:47
